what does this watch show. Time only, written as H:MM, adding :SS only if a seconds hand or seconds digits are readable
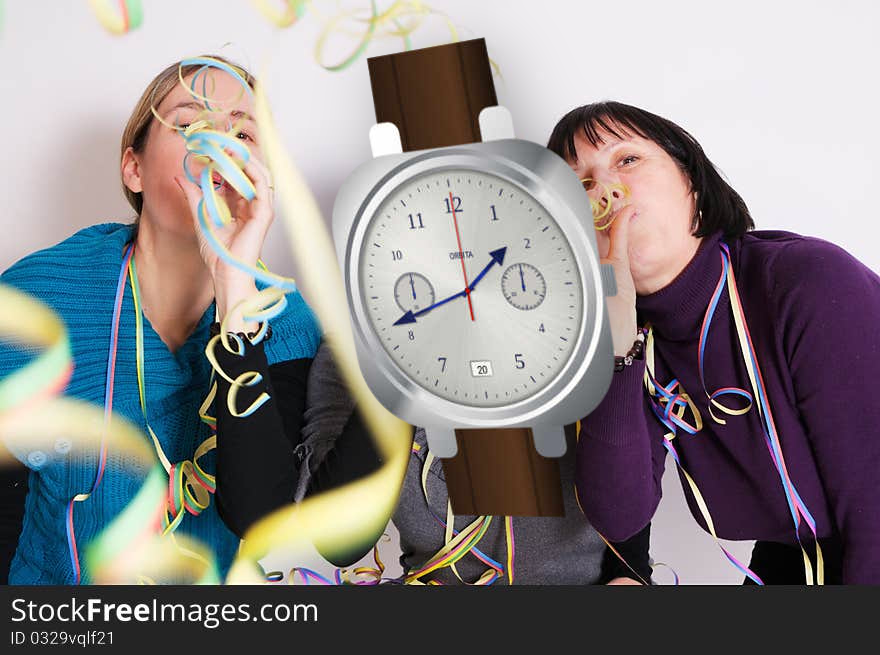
1:42
